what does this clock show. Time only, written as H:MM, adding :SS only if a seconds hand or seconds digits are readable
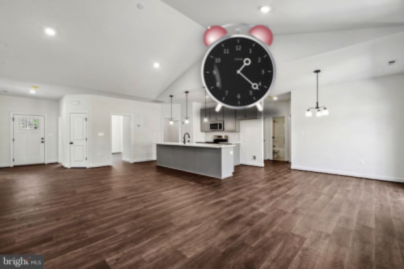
1:22
